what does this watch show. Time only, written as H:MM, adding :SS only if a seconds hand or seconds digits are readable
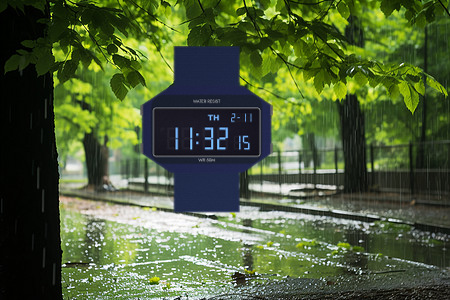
11:32:15
